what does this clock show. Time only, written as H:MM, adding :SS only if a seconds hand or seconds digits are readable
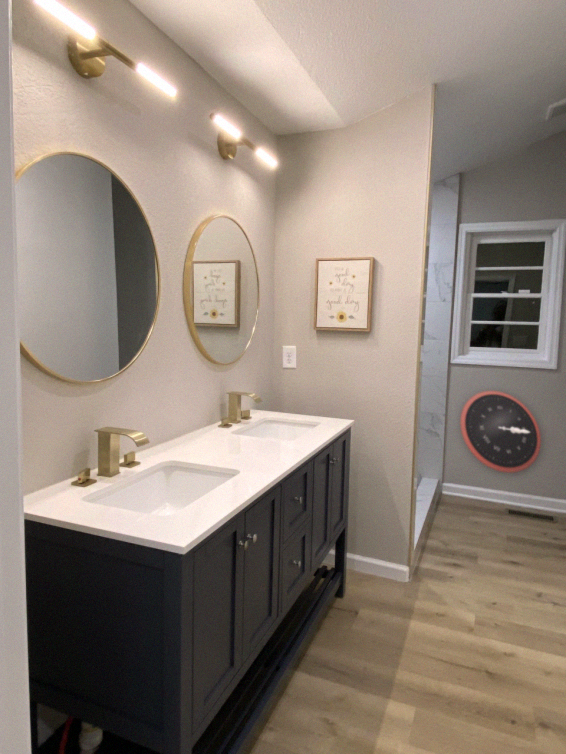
3:16
